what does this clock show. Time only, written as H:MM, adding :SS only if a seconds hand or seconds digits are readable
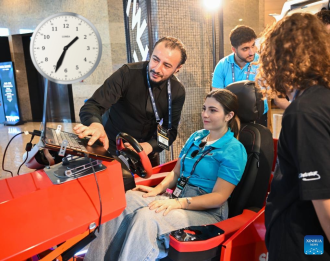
1:34
